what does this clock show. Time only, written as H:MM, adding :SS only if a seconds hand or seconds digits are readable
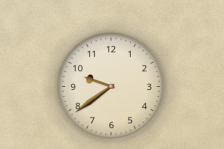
9:39
